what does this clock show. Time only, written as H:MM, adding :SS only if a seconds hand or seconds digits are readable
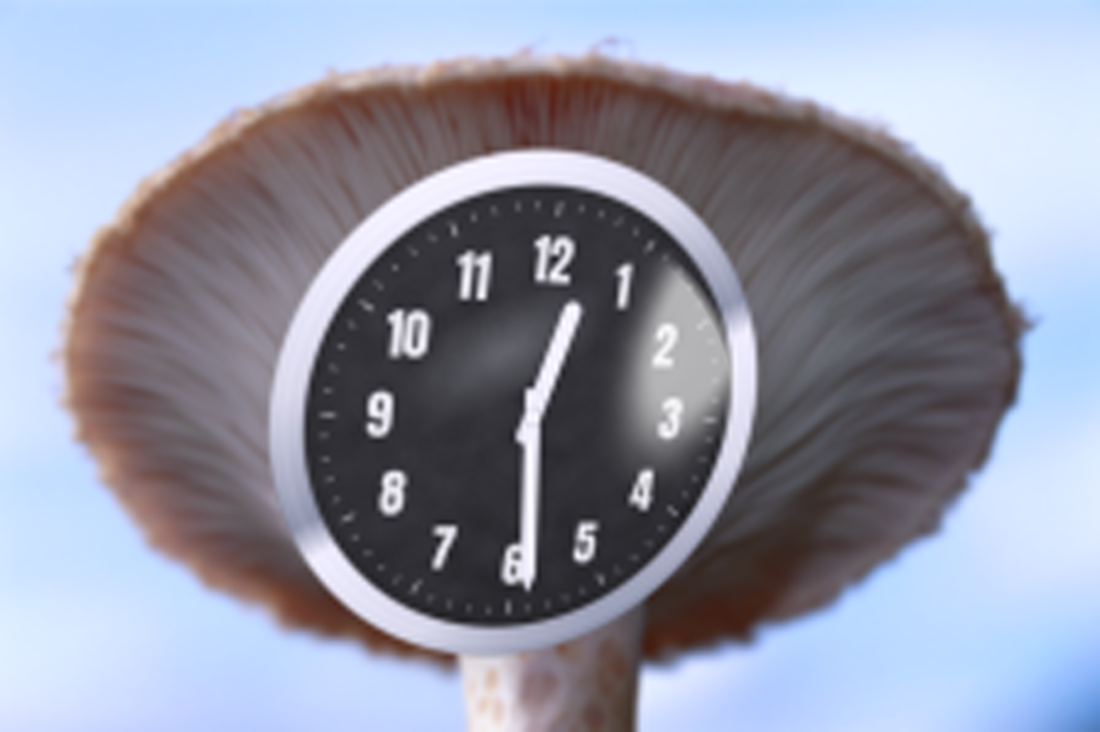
12:29
